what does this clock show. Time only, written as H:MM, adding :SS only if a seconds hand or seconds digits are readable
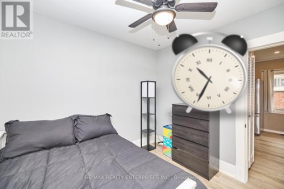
10:34
